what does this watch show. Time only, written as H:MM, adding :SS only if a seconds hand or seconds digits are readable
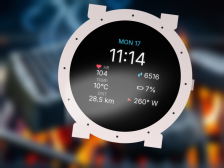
11:14
